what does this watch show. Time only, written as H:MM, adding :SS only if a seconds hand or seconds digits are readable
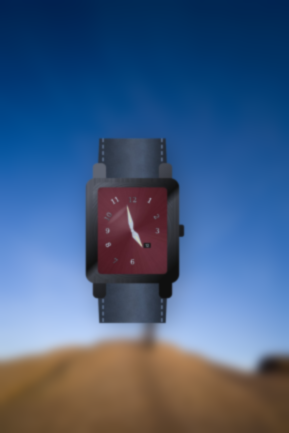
4:58
